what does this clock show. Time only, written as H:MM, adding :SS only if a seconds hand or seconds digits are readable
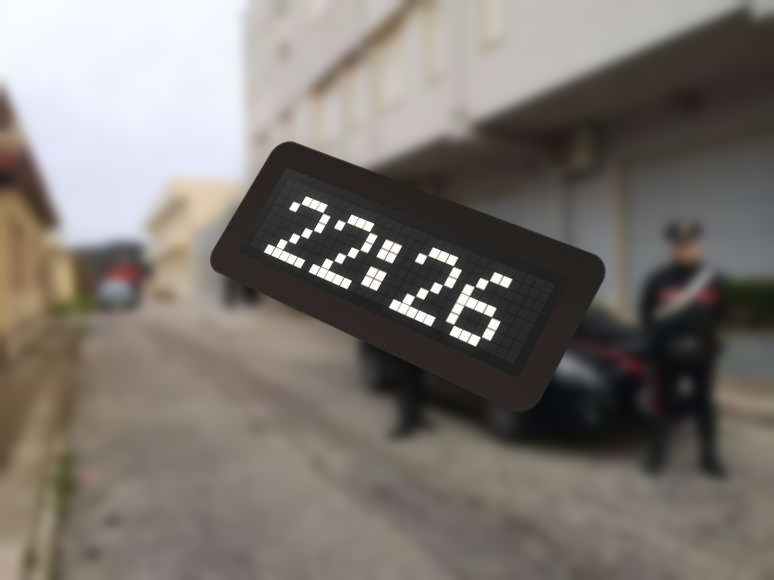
22:26
